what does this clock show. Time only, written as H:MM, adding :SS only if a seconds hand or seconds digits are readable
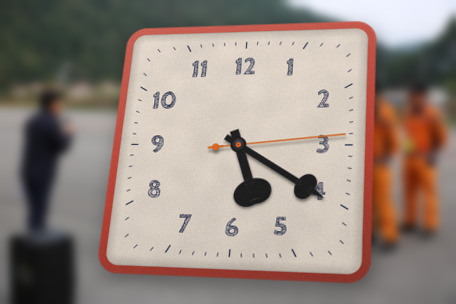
5:20:14
